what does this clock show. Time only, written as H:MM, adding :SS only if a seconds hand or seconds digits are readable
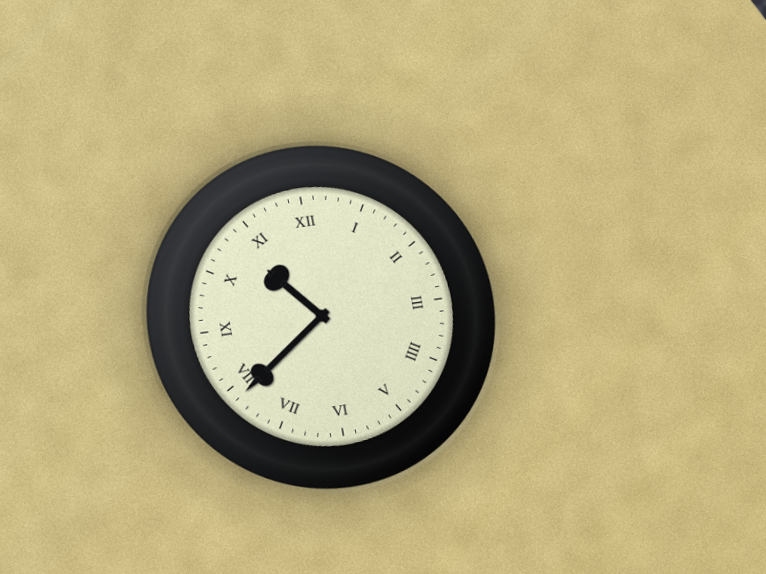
10:39
